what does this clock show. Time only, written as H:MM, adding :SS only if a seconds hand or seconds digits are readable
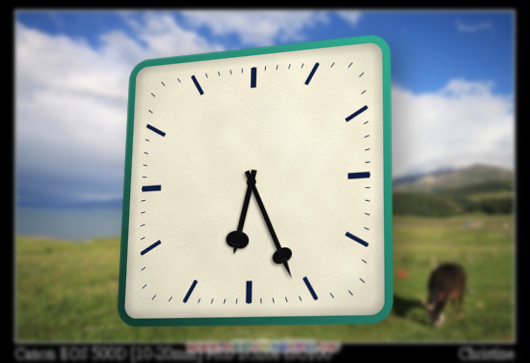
6:26
